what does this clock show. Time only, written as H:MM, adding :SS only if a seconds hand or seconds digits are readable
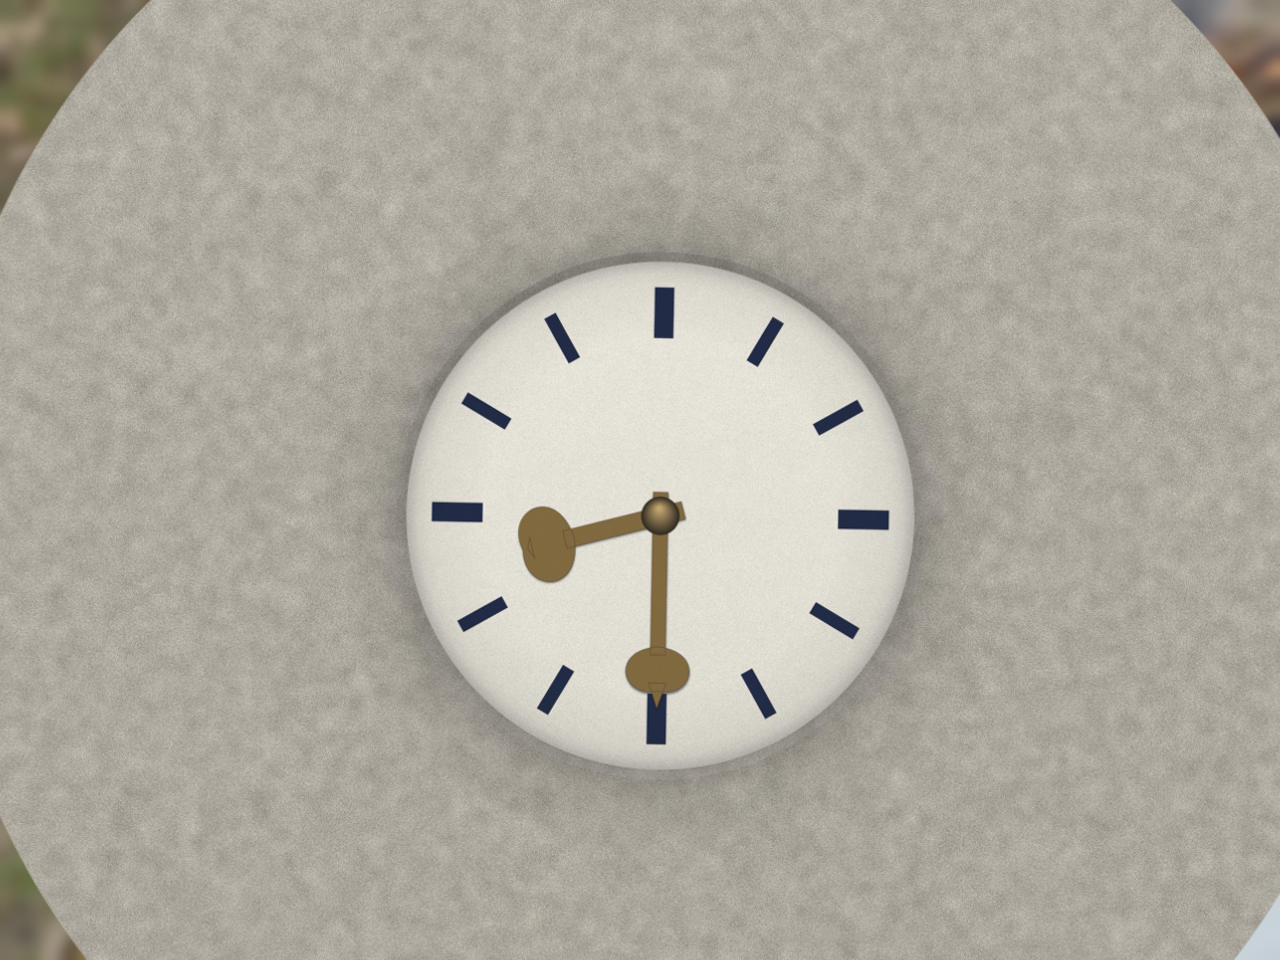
8:30
